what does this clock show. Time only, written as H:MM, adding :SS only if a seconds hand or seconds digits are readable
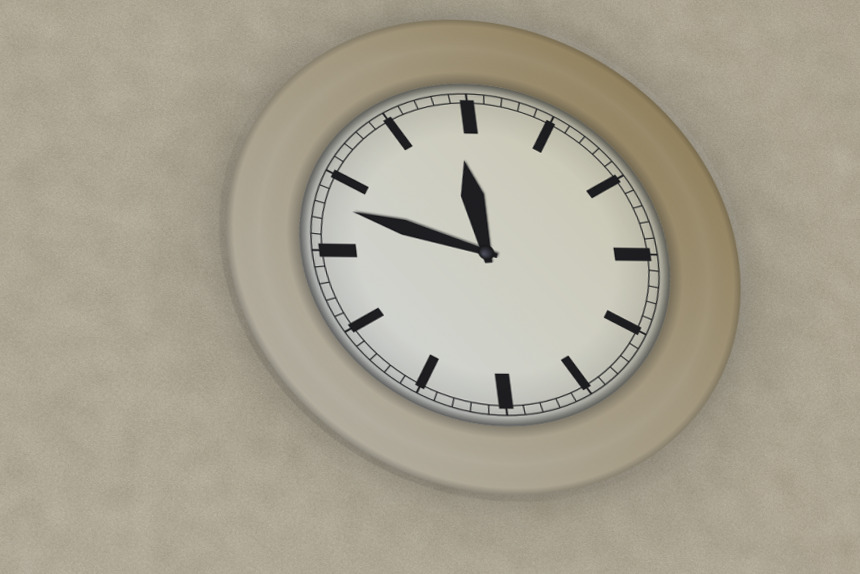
11:48
